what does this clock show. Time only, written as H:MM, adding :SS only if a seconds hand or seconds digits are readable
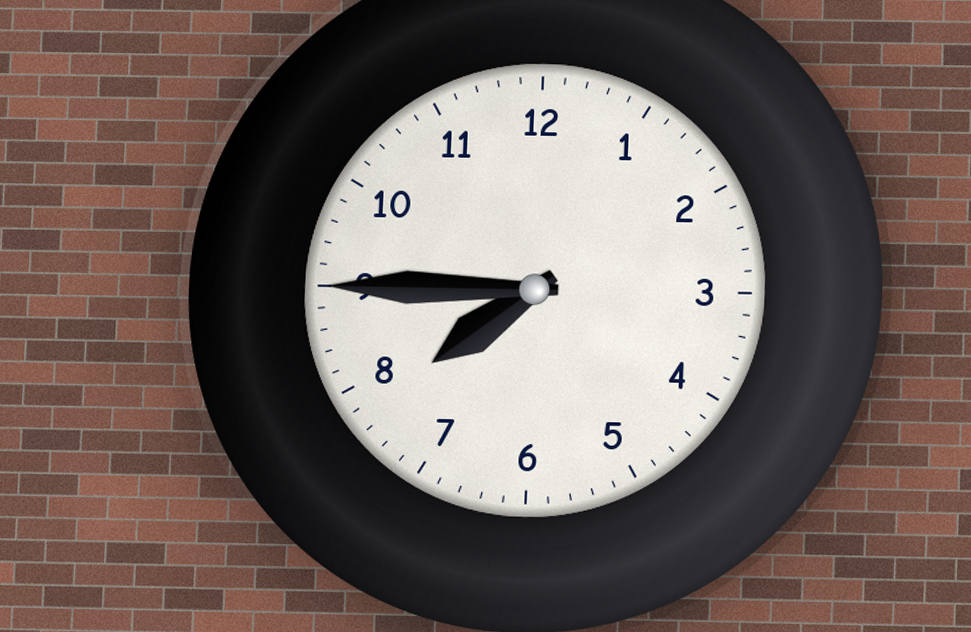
7:45
